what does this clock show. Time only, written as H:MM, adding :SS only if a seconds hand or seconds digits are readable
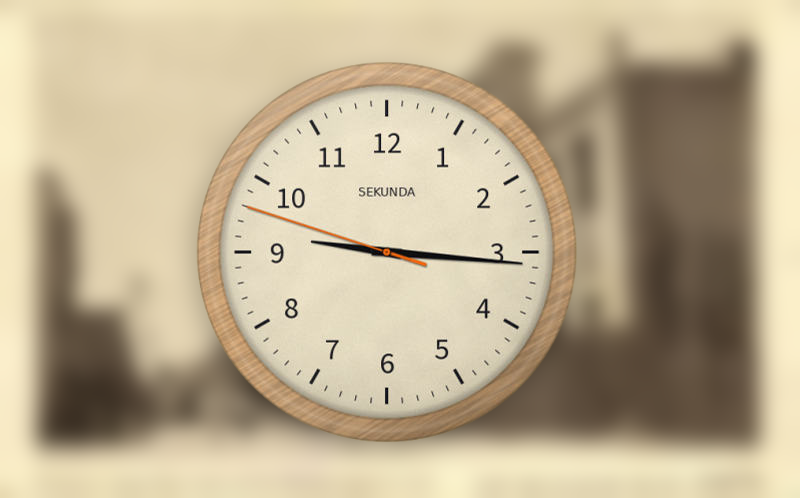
9:15:48
